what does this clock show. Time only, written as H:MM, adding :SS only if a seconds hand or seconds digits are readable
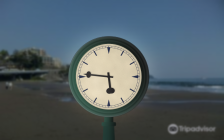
5:46
